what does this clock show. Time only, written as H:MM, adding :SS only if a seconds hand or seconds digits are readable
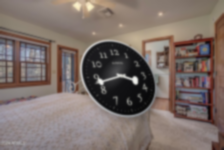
3:43
